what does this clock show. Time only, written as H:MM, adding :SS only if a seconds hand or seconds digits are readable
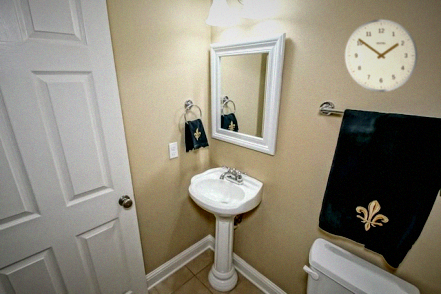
1:51
